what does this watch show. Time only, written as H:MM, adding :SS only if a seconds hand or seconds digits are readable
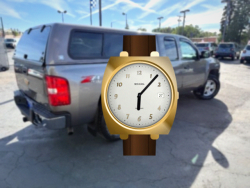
6:07
